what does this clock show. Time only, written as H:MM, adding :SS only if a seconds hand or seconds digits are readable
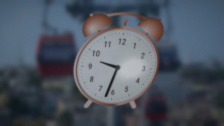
9:32
